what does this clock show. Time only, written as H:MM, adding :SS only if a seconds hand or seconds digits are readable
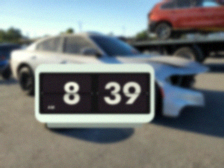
8:39
